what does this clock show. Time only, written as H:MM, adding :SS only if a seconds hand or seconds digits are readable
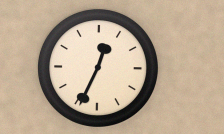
12:34
